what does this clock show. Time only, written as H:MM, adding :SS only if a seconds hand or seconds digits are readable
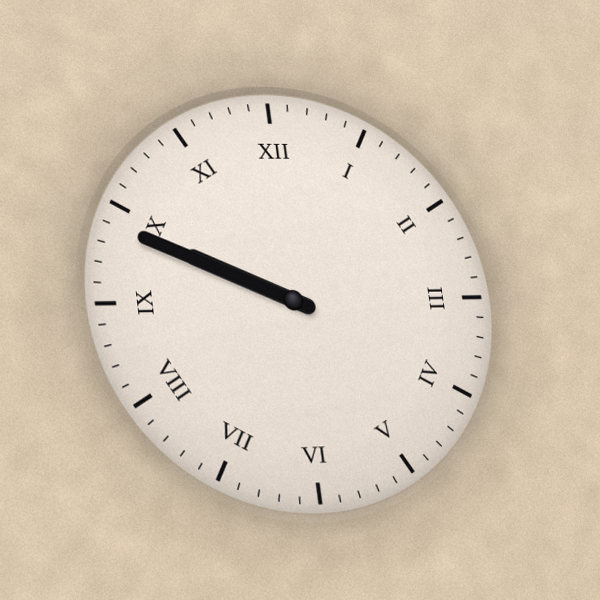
9:49
